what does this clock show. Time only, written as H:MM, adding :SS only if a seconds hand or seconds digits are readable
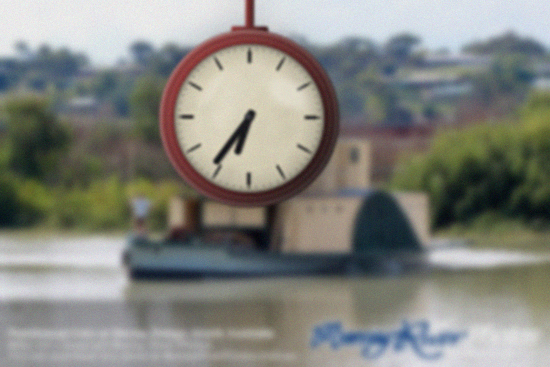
6:36
